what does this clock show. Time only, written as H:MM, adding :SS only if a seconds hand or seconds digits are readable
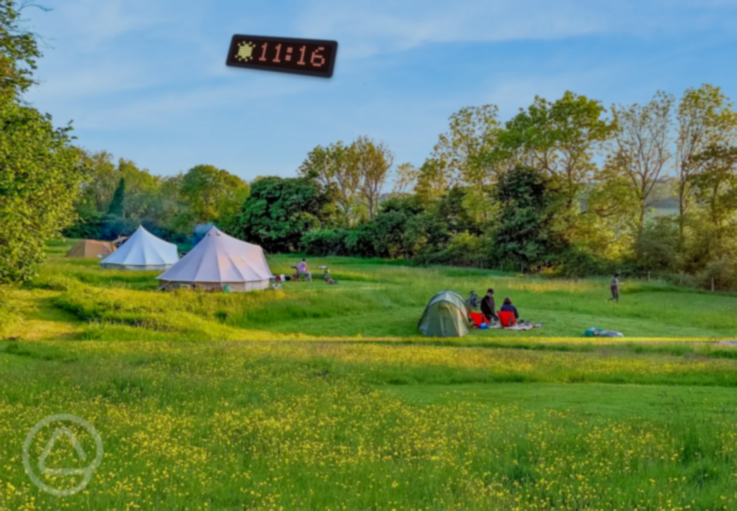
11:16
